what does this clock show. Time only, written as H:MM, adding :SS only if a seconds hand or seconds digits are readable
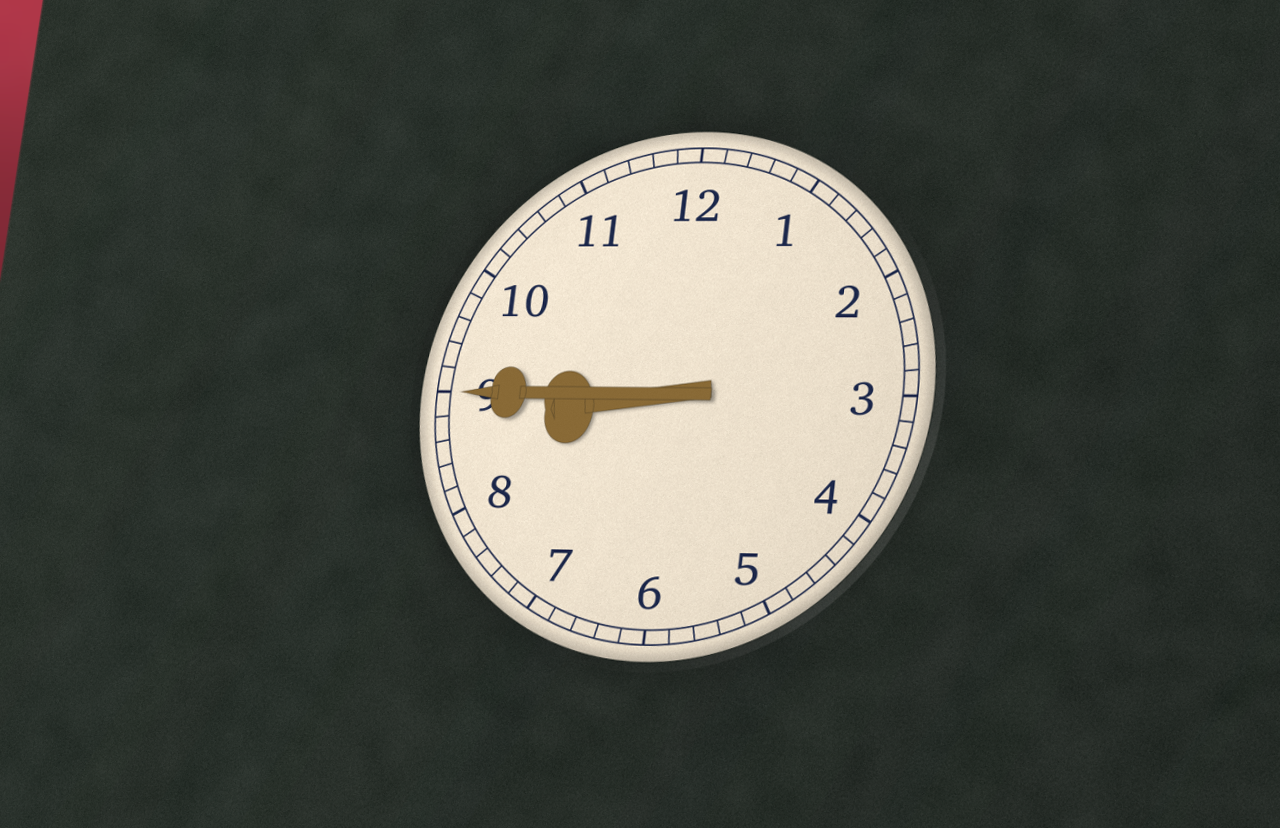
8:45
